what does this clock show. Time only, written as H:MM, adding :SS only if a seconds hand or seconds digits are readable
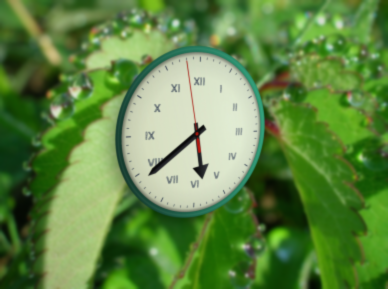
5:38:58
